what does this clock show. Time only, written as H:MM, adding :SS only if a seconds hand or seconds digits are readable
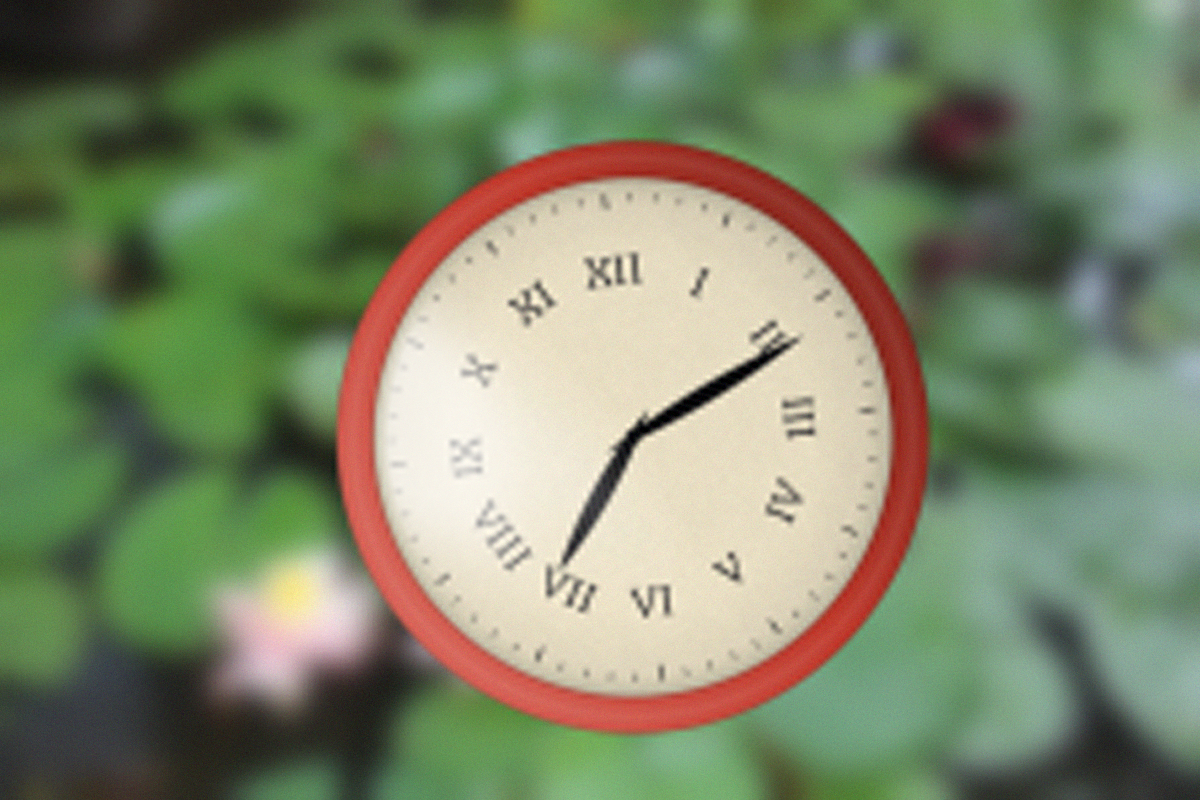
7:11
